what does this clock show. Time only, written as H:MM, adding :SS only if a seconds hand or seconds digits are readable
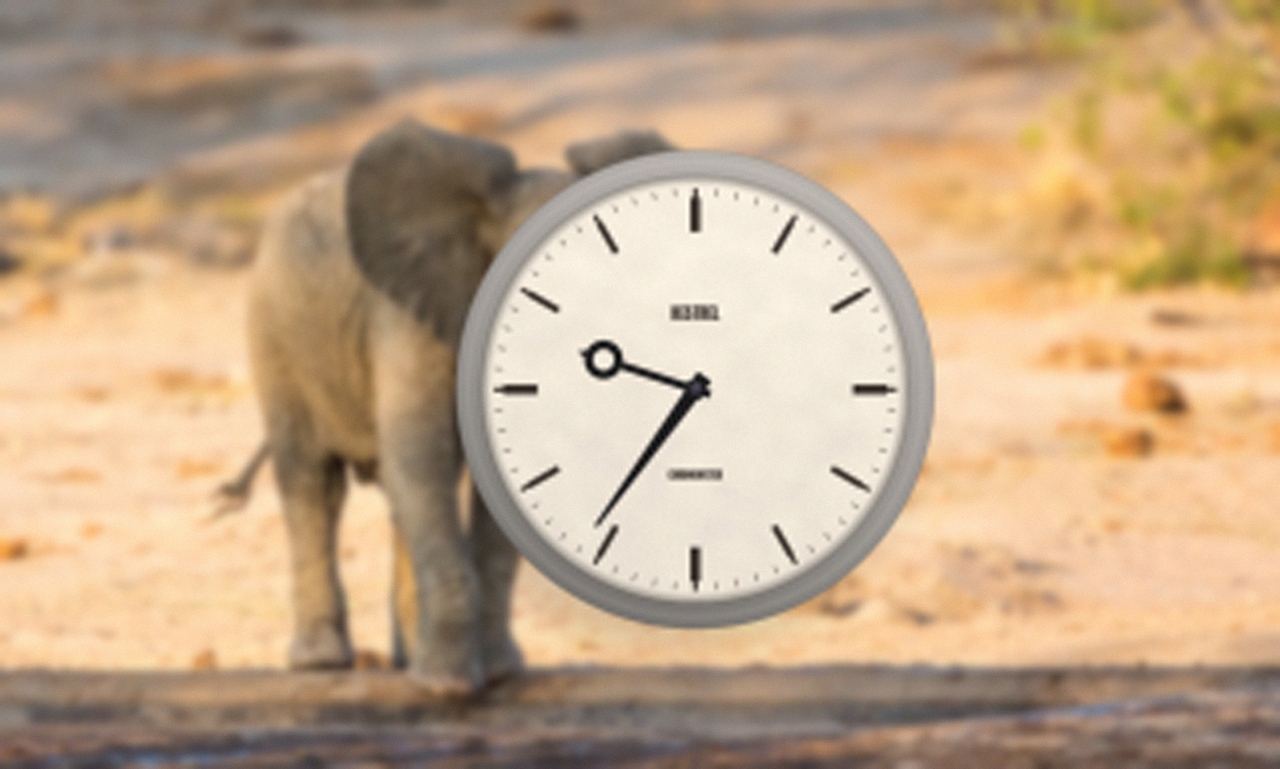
9:36
